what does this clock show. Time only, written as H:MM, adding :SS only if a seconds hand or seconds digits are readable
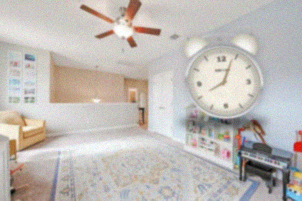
8:04
